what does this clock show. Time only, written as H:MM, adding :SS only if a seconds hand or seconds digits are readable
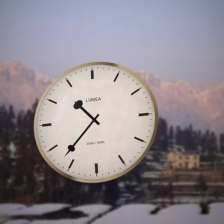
10:37
